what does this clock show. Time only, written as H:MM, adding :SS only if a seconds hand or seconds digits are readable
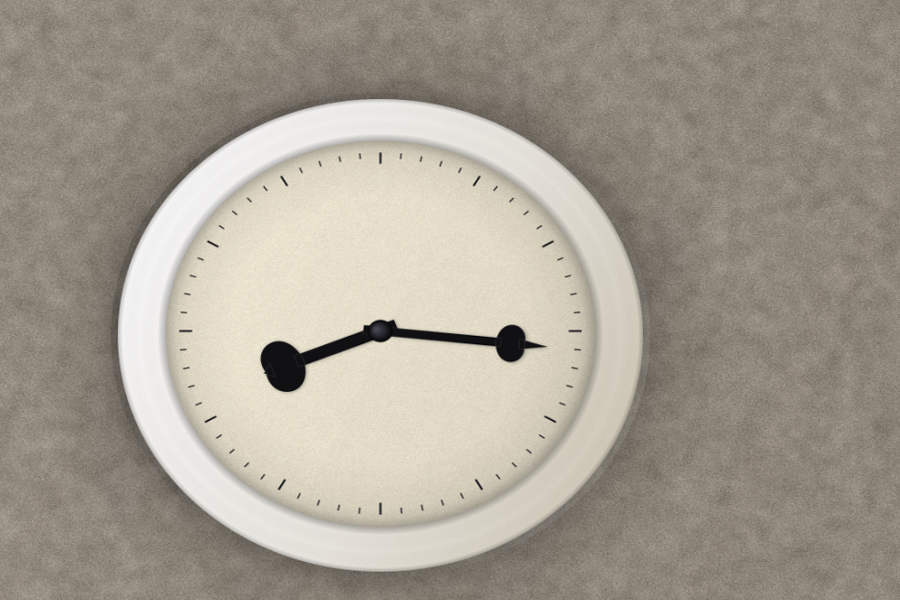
8:16
